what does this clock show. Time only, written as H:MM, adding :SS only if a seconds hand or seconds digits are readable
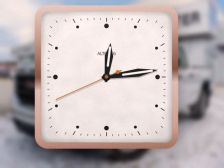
12:13:41
